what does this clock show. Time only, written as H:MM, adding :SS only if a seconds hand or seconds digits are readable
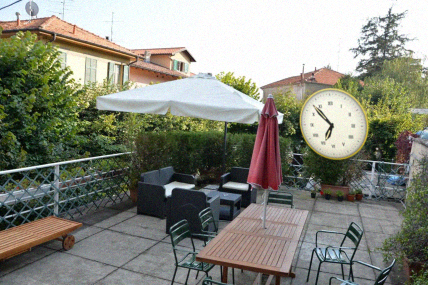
6:53
